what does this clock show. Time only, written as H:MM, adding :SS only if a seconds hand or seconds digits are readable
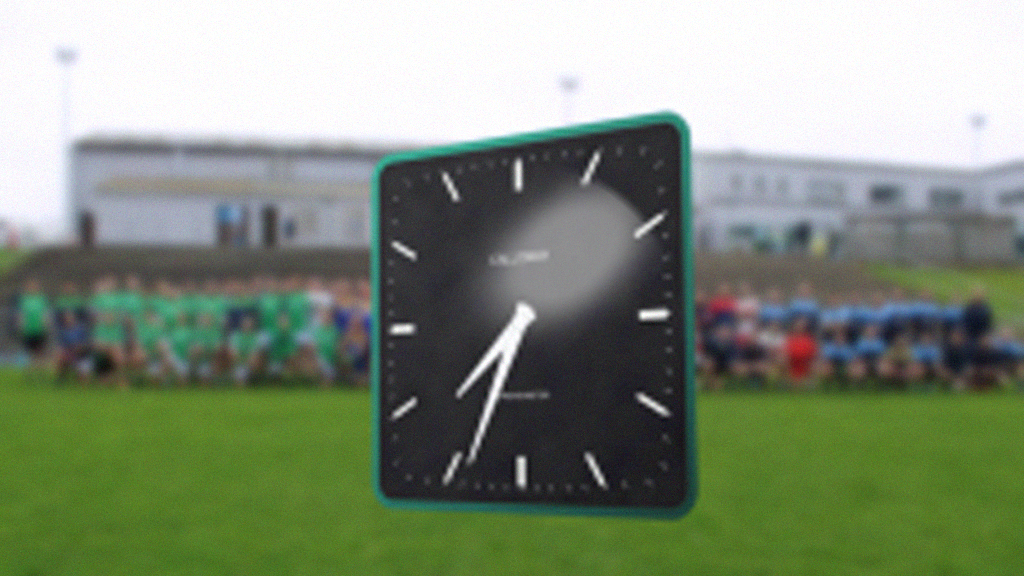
7:34
